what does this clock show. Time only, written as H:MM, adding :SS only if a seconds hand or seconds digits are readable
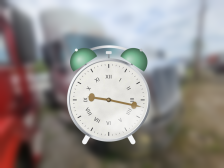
9:17
